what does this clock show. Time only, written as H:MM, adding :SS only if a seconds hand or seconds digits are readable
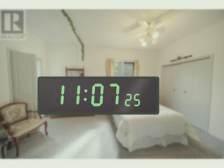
11:07:25
